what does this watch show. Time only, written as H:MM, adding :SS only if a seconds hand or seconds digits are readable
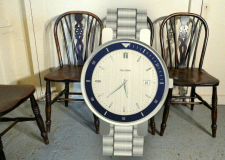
5:38
